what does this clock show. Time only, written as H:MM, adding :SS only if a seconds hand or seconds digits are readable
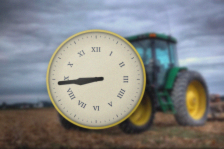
8:44
